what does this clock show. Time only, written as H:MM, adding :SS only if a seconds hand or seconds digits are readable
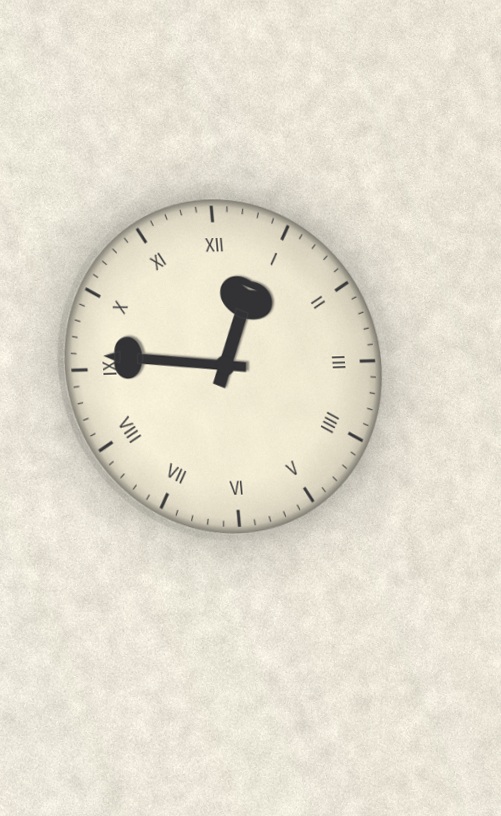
12:46
